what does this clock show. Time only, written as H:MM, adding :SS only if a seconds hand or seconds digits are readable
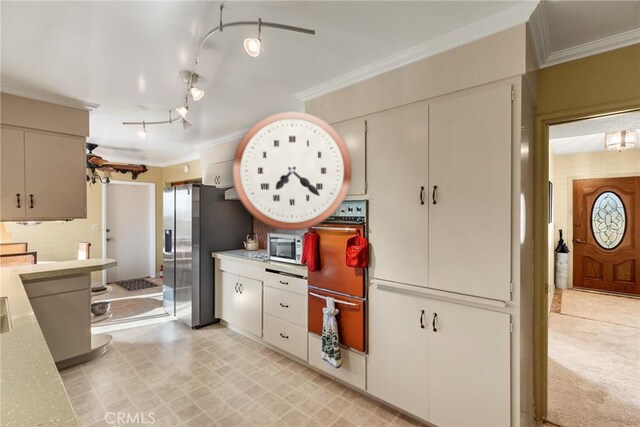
7:22
